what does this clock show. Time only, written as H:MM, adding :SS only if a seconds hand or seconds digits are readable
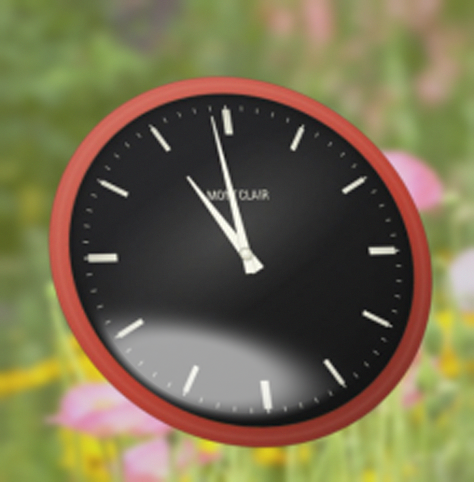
10:59
